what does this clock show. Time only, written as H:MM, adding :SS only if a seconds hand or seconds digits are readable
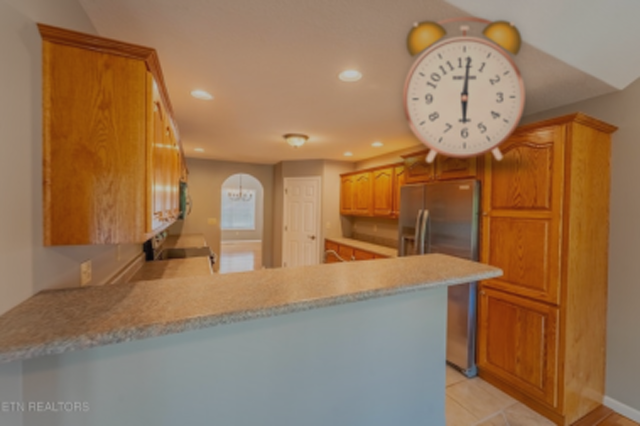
6:01
